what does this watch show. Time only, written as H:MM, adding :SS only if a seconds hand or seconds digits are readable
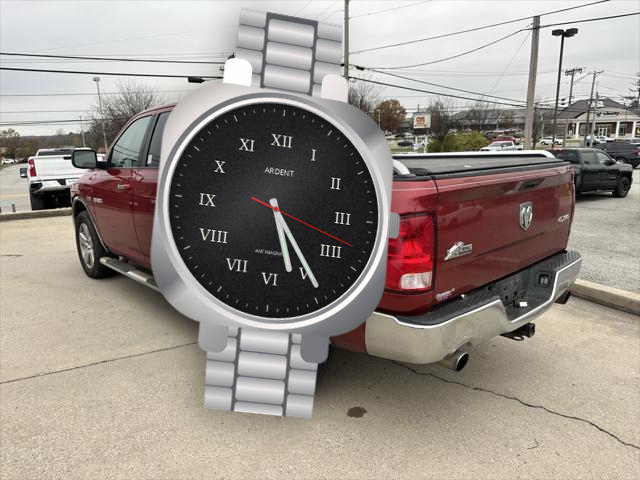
5:24:18
